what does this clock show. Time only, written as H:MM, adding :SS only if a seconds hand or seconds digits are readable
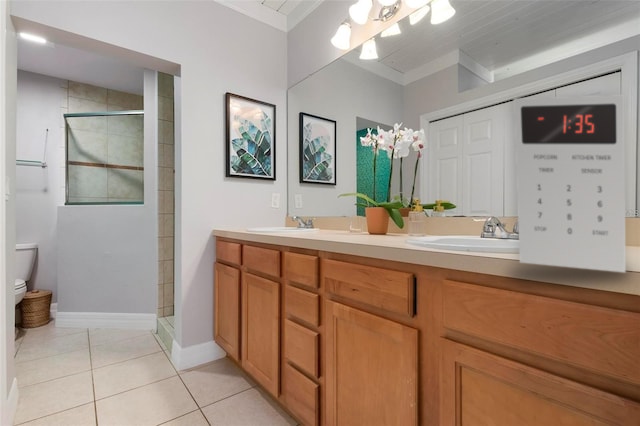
1:35
